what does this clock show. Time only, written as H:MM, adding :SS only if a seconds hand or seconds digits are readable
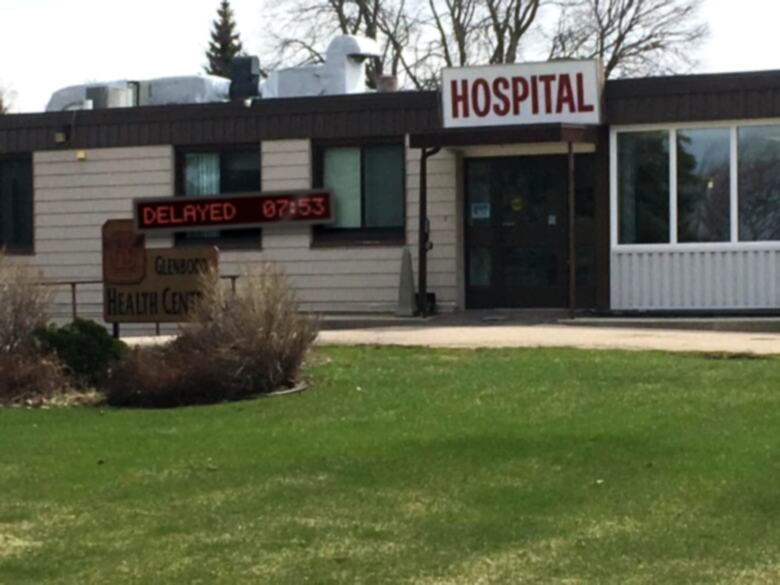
7:53
